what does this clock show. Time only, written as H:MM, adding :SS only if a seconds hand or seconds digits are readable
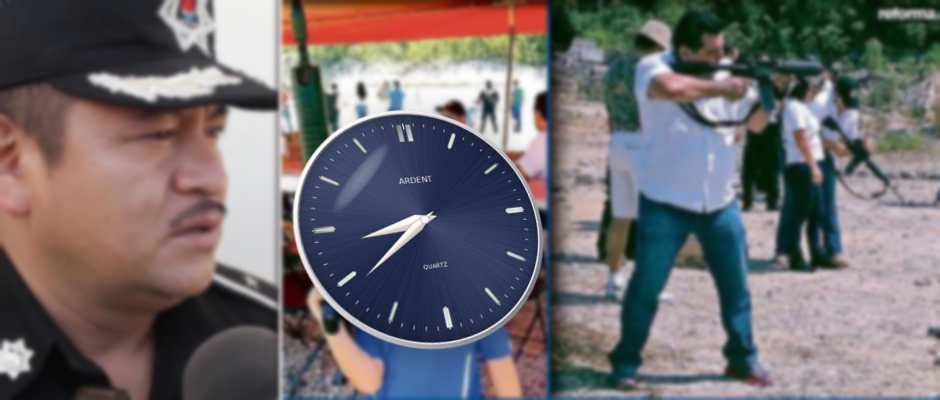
8:39
